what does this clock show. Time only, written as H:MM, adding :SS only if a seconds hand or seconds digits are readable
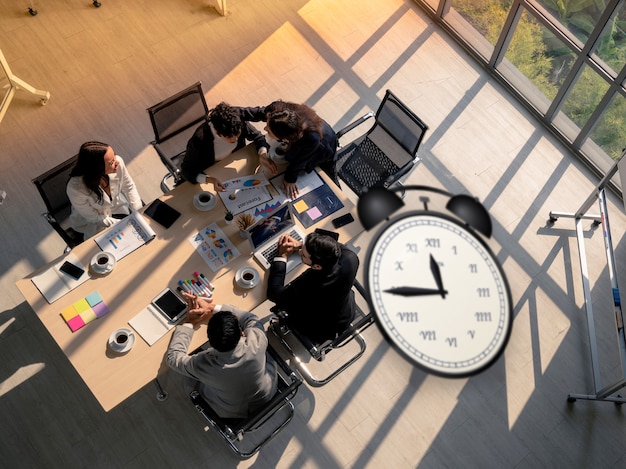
11:45
